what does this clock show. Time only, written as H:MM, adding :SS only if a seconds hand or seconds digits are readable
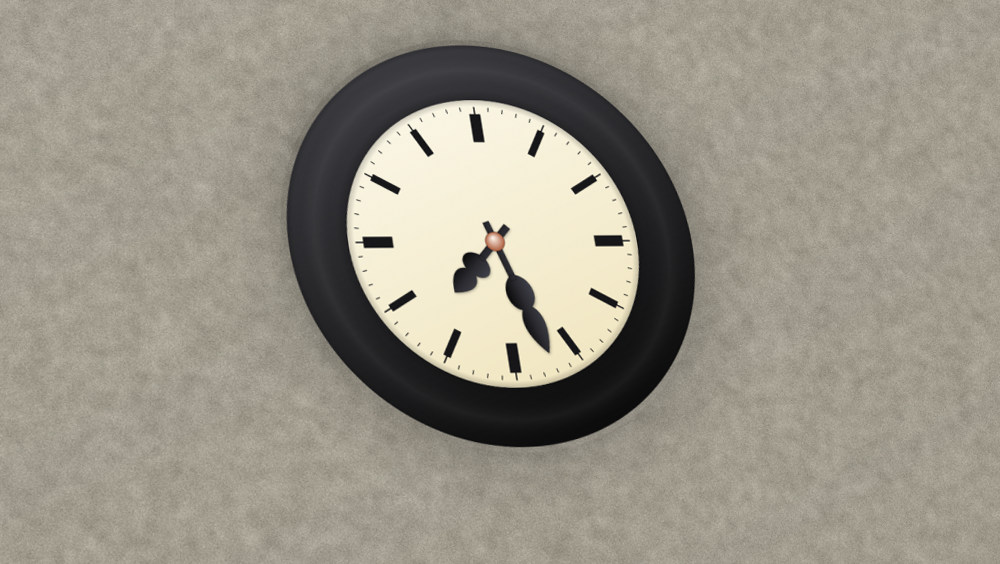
7:27
